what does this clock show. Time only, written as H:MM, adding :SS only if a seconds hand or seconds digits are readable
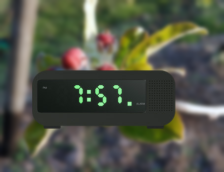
7:57
